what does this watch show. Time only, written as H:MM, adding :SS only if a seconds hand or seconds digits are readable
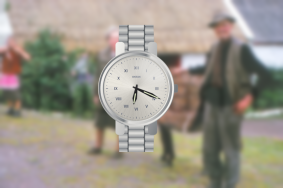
6:19
